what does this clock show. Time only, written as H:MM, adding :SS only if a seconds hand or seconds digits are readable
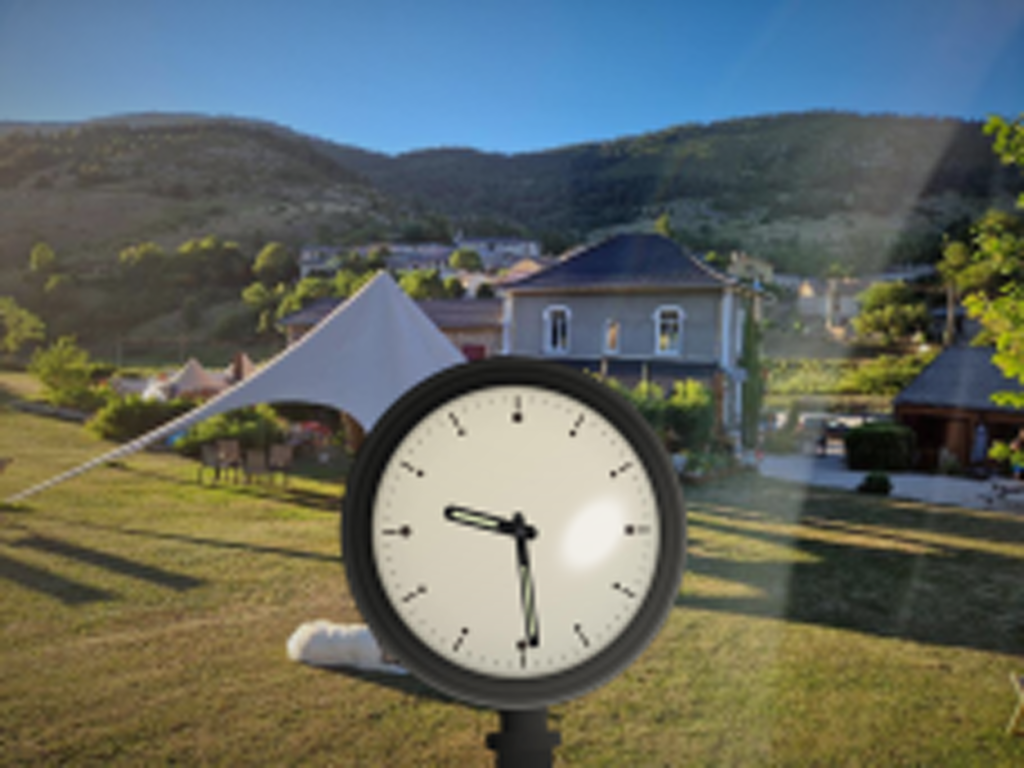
9:29
